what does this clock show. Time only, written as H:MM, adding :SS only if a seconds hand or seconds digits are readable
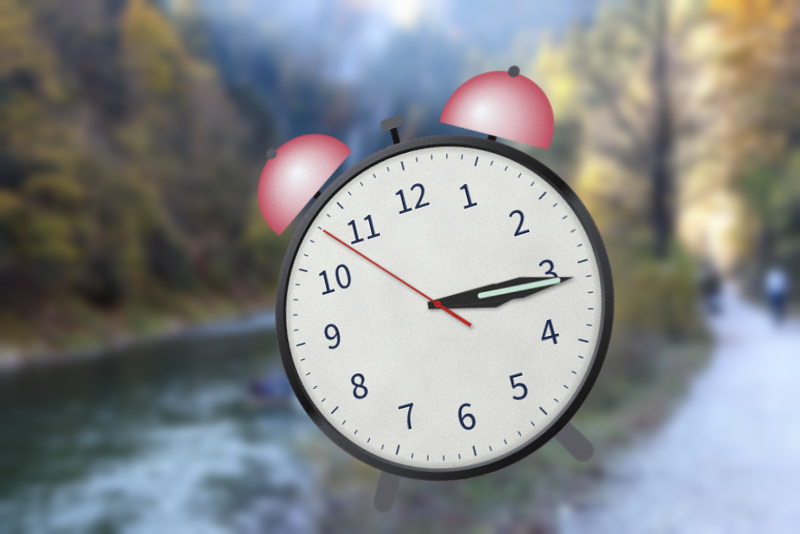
3:15:53
